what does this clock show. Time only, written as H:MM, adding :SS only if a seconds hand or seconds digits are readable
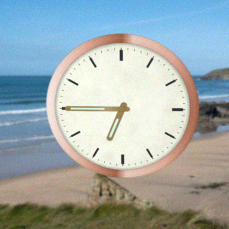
6:45
